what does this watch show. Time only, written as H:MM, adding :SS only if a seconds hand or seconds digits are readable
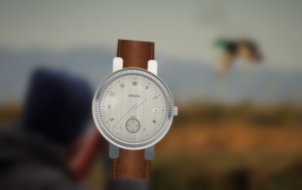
1:37
